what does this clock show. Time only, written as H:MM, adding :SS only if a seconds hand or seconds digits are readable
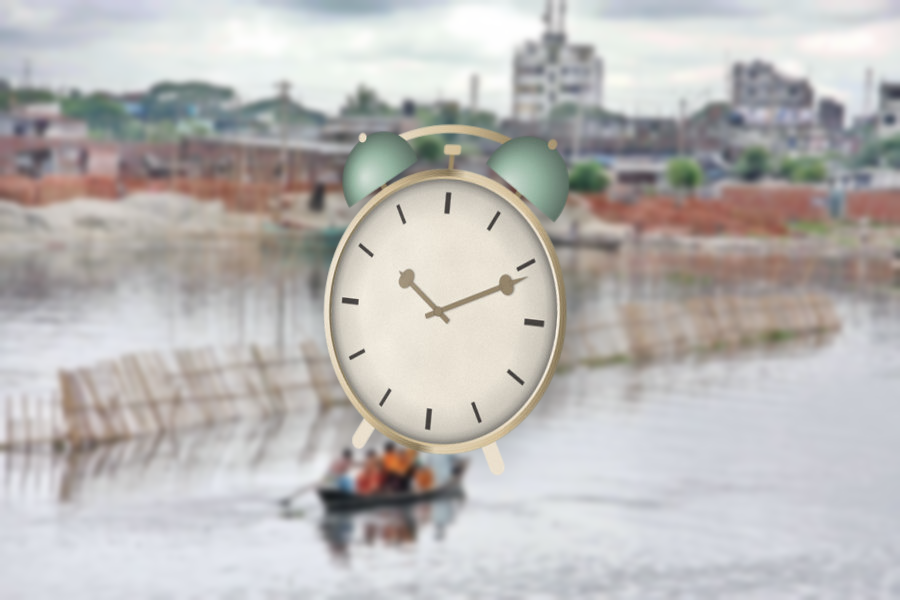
10:11
